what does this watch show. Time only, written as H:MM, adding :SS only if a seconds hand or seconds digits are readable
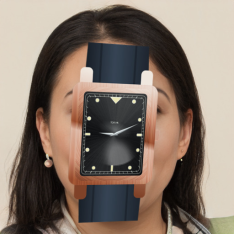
9:11
